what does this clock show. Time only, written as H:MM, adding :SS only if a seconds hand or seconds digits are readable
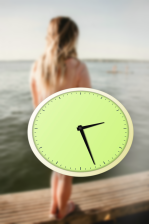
2:27
